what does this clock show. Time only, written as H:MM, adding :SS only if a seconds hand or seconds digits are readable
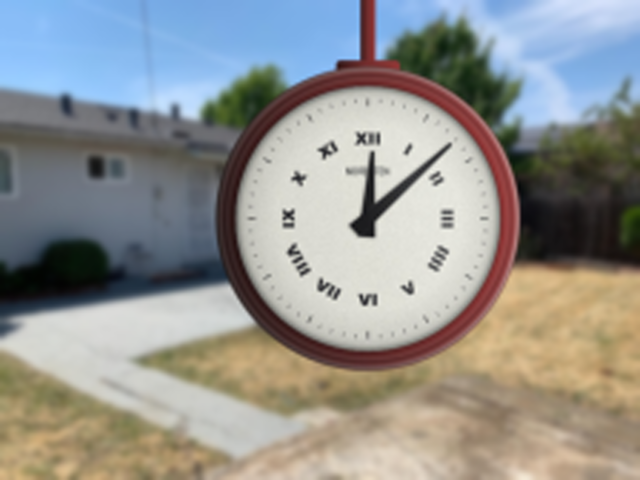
12:08
